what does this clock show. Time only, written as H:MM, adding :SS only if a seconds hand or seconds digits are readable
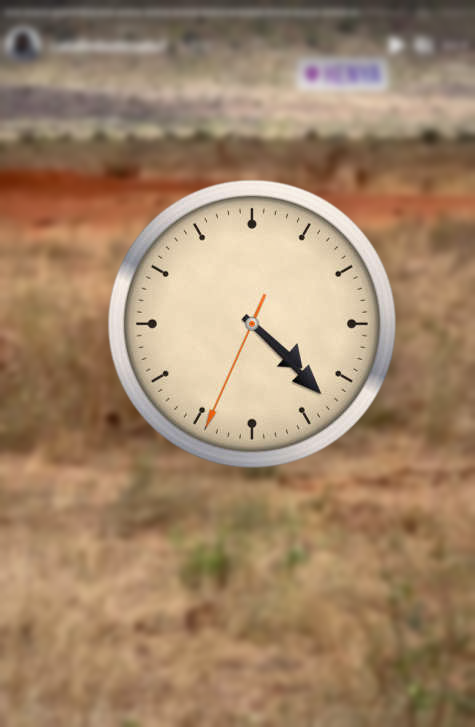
4:22:34
